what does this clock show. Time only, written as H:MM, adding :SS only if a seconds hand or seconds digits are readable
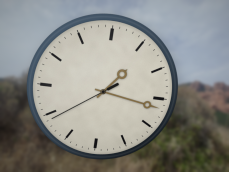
1:16:39
